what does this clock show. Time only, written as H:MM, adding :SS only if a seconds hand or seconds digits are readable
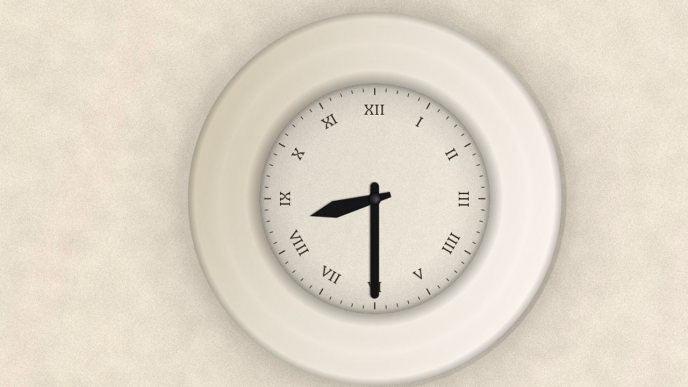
8:30
